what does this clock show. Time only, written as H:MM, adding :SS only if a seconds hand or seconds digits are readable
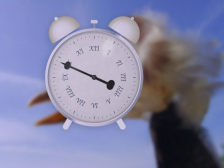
3:49
